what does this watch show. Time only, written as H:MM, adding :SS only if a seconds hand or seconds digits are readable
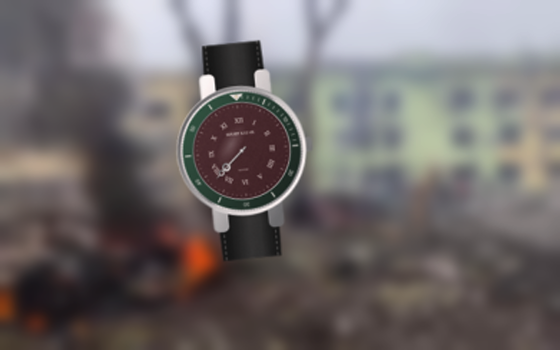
7:38
